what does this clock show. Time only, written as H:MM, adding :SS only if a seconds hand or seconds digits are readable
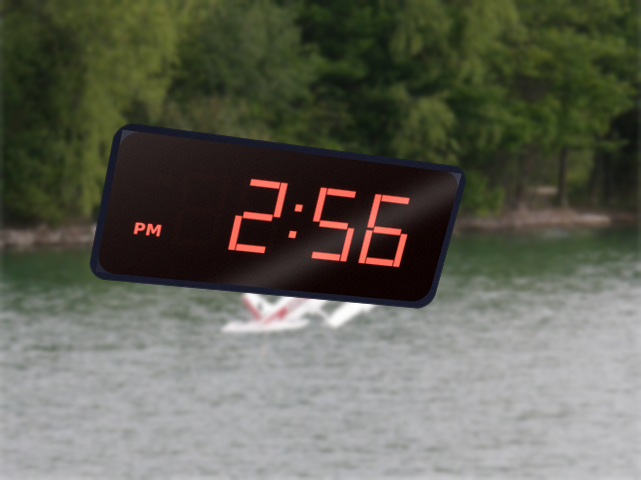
2:56
